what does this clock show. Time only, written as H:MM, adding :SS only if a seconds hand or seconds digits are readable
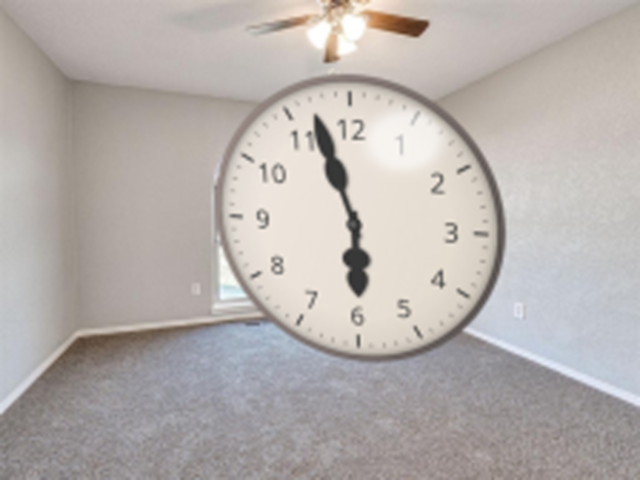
5:57
